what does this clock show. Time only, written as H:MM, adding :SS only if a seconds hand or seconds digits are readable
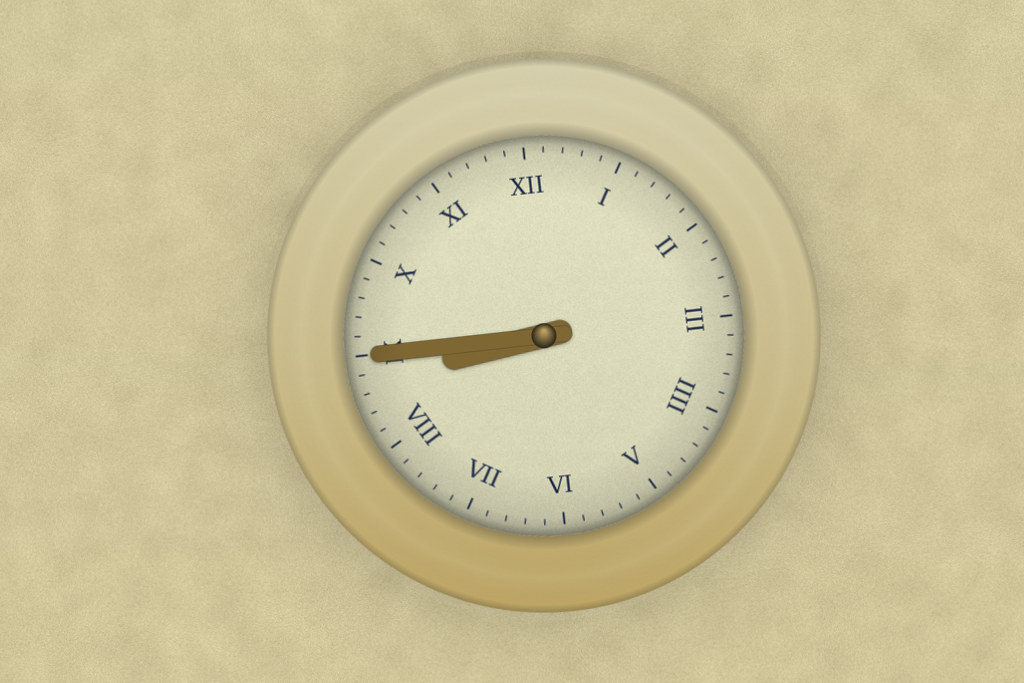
8:45
